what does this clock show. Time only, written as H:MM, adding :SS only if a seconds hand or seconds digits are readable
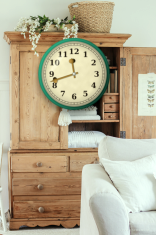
11:42
